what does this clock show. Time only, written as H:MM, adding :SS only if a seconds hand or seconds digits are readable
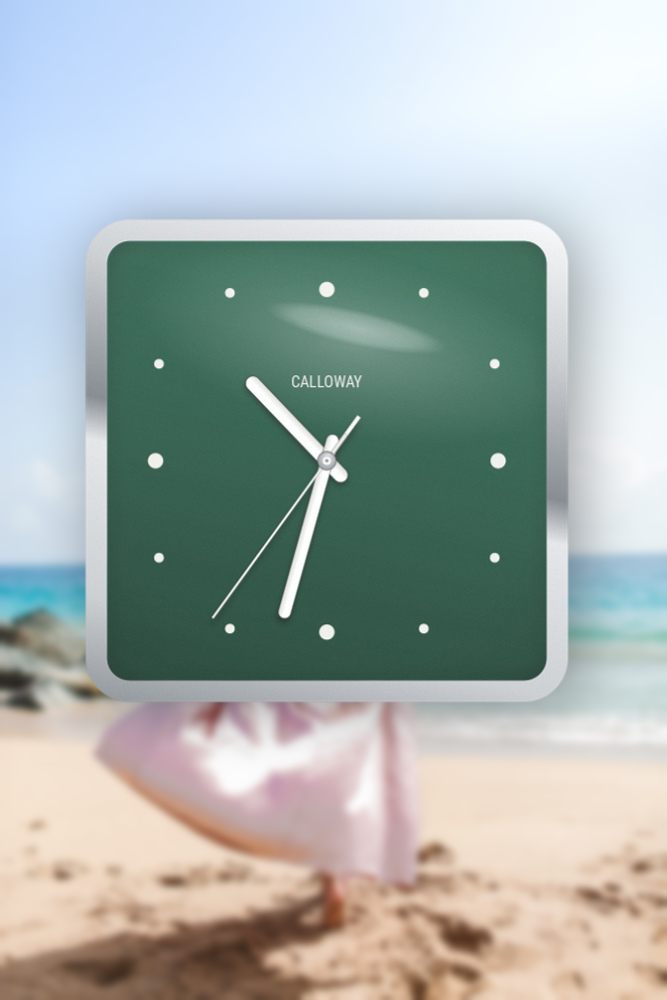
10:32:36
